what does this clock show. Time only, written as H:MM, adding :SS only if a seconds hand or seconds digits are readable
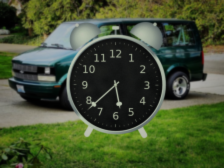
5:38
